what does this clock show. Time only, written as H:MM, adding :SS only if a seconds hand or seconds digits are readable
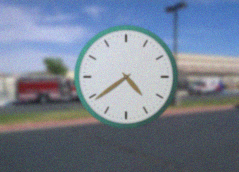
4:39
